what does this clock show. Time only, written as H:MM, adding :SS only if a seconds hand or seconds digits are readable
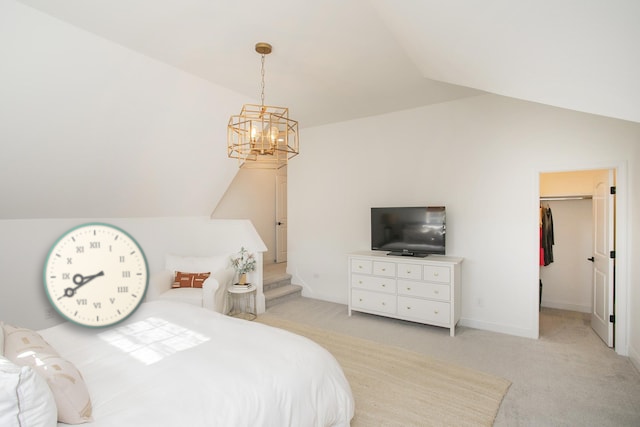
8:40
